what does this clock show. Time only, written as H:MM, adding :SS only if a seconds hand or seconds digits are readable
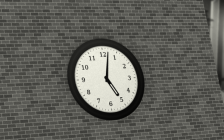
5:02
